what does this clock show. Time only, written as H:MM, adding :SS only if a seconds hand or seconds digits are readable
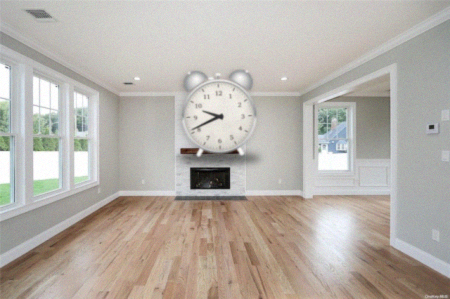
9:41
